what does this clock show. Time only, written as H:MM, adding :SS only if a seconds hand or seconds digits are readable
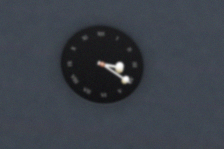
3:21
